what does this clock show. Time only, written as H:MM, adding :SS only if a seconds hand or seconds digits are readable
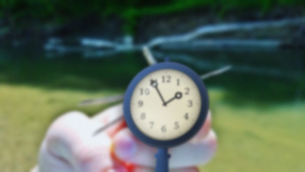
1:55
